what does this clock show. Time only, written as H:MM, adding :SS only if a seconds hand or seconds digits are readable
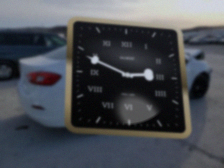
2:49
